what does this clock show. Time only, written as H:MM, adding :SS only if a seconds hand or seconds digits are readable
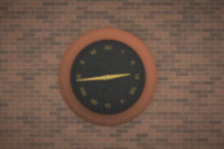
2:44
